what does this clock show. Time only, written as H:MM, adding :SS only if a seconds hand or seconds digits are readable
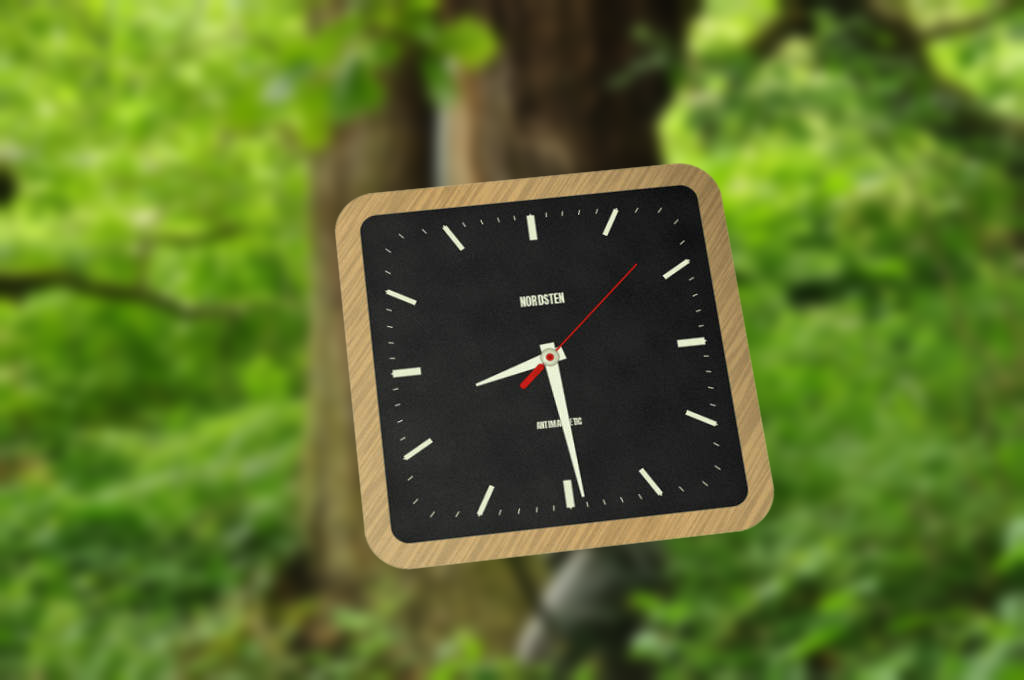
8:29:08
